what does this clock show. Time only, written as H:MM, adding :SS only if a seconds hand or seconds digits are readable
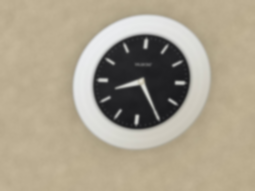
8:25
